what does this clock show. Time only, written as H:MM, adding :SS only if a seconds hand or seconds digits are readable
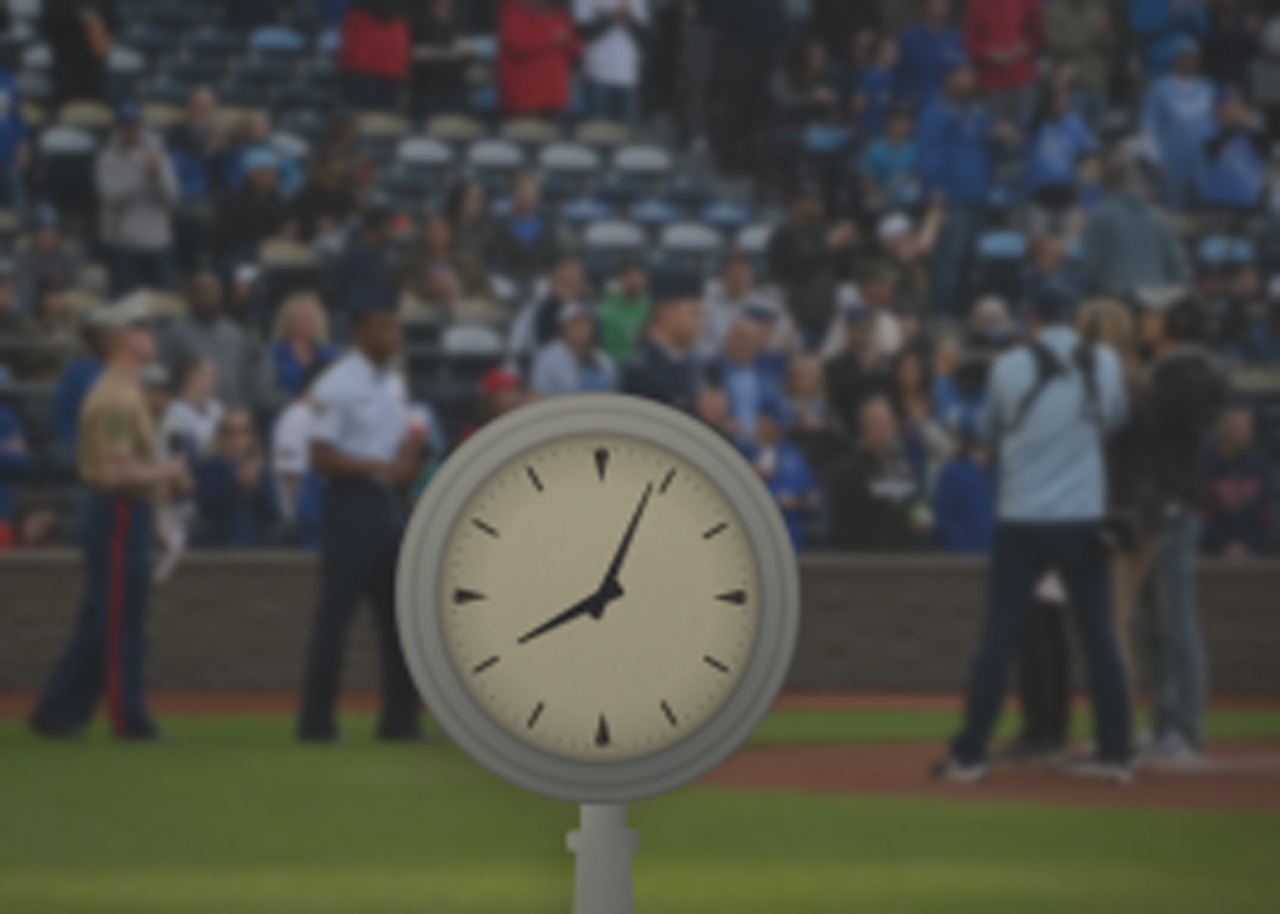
8:04
